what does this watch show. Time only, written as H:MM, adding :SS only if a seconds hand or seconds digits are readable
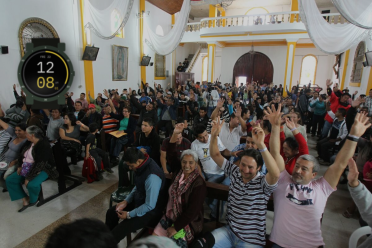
12:08
